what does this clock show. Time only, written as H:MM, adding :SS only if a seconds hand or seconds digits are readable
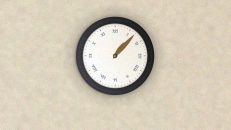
1:07
